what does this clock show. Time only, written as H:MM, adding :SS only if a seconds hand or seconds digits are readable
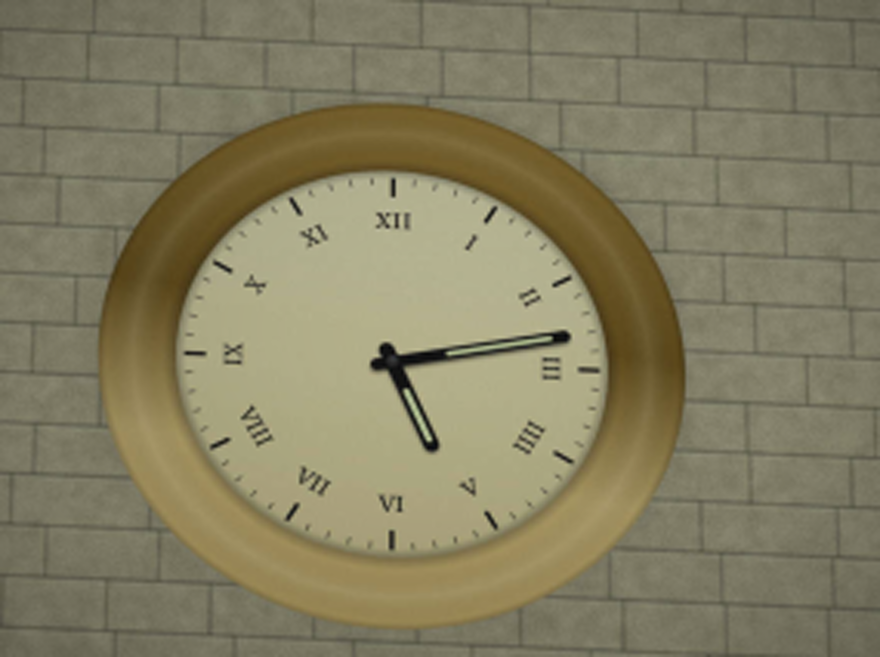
5:13
